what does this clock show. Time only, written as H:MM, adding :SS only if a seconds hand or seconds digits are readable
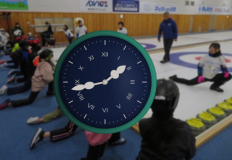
1:43
